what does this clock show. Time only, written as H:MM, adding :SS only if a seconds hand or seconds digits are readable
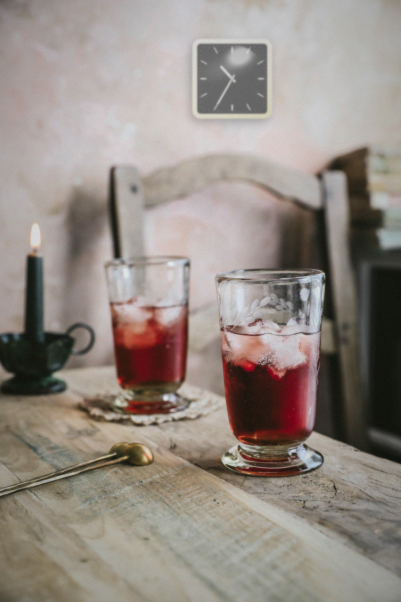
10:35
